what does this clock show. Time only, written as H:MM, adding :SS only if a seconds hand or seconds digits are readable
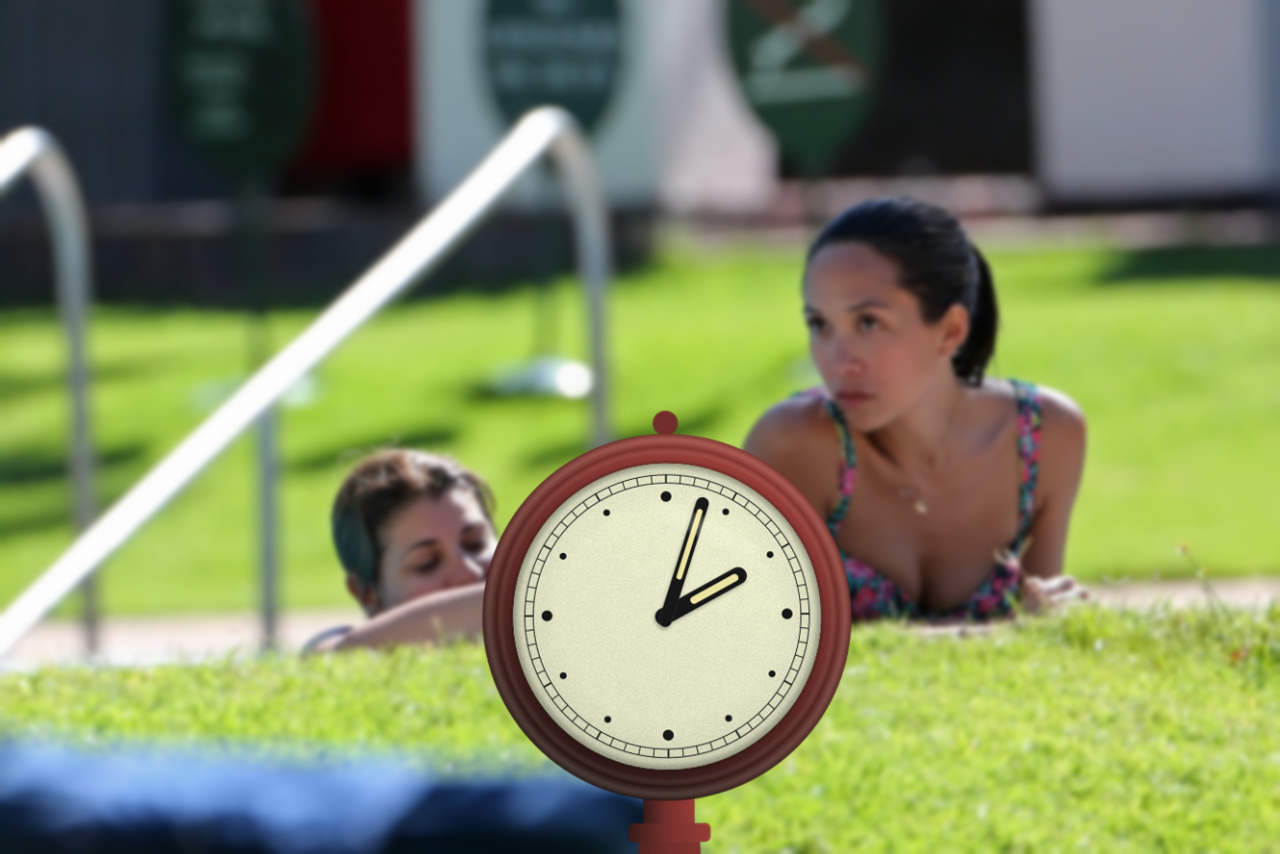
2:03
